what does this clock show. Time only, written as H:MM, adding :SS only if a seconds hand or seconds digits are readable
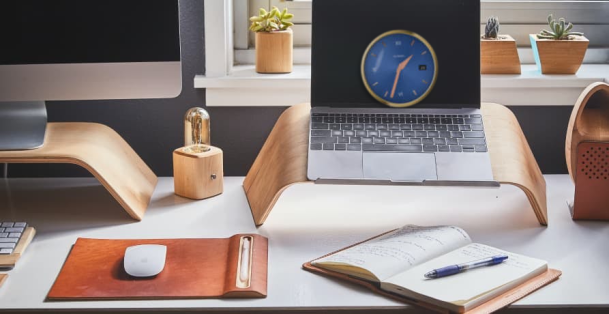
1:33
